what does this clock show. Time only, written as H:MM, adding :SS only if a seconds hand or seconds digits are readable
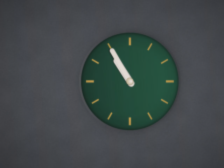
10:55
